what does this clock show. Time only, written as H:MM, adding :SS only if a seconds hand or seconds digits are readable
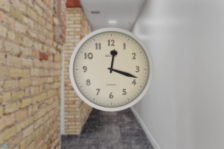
12:18
